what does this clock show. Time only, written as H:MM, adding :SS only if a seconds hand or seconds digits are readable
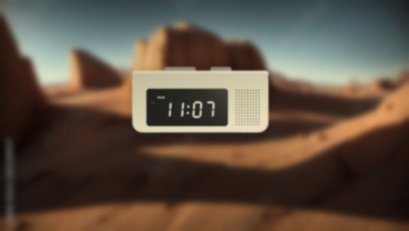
11:07
